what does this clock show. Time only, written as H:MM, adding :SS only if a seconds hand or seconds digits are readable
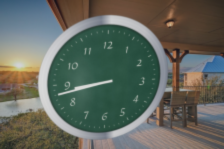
8:43
